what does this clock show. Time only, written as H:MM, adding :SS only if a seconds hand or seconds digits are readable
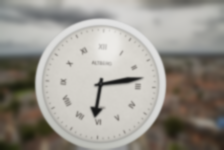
6:13
